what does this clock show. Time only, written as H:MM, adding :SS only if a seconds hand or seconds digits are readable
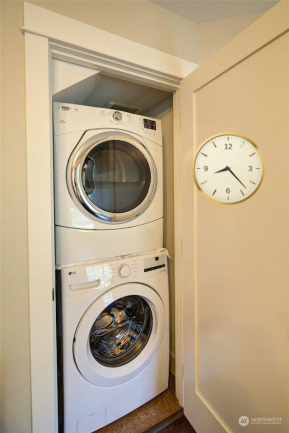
8:23
